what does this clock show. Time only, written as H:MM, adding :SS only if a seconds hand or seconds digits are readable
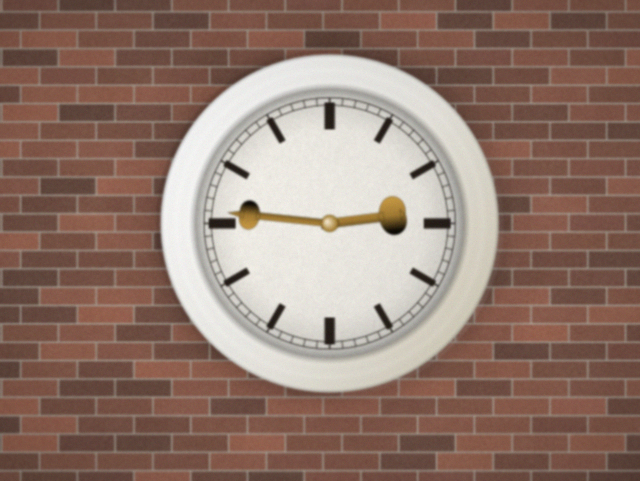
2:46
